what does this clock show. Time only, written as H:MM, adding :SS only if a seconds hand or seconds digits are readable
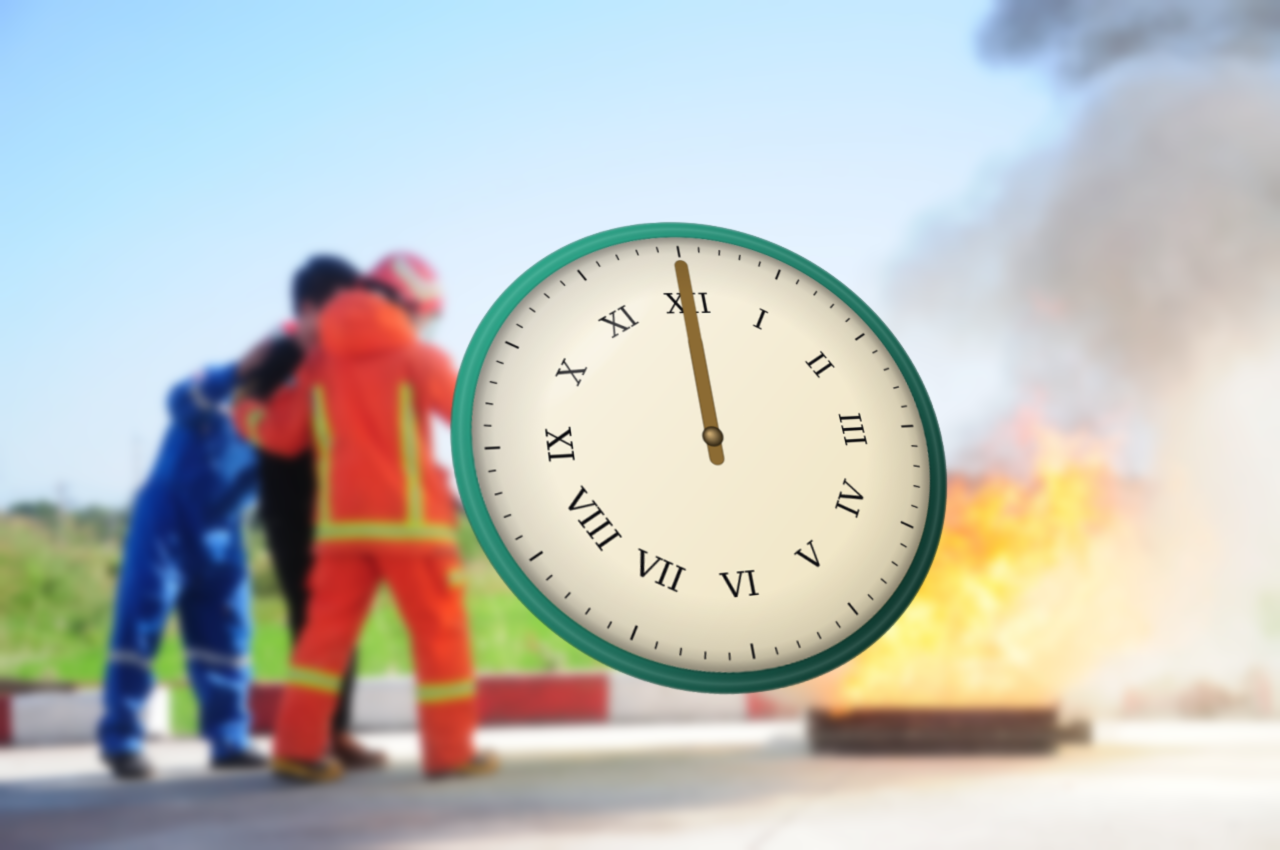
12:00
